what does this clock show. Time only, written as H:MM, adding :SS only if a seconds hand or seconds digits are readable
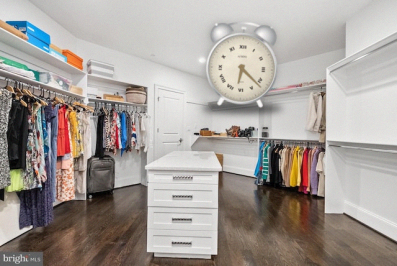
6:22
